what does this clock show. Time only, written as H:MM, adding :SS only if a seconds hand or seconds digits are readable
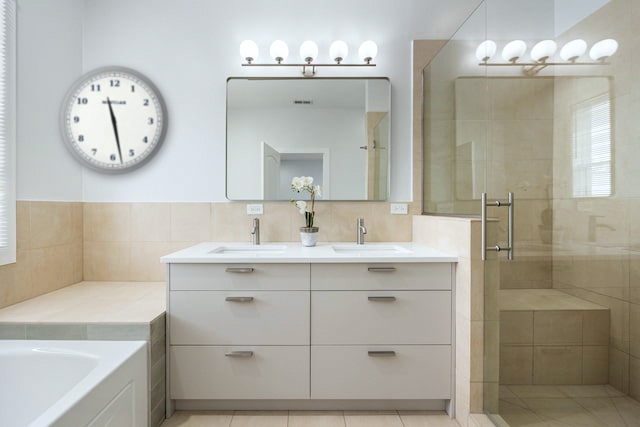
11:28
